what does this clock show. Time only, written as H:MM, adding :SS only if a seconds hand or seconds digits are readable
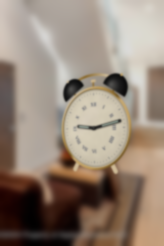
9:13
